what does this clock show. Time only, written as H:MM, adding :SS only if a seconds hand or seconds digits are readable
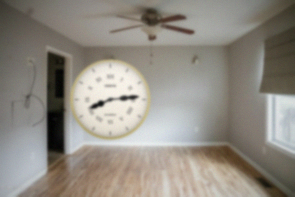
8:14
